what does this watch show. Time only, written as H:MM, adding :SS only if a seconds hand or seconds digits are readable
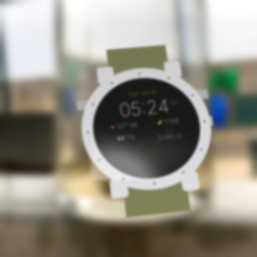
5:24
